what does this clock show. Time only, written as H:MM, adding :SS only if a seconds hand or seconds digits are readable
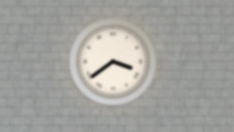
3:39
